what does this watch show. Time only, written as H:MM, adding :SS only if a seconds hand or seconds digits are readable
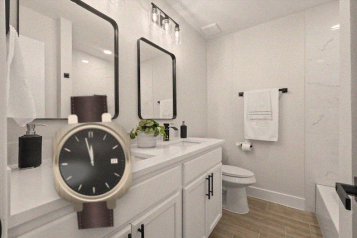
11:58
